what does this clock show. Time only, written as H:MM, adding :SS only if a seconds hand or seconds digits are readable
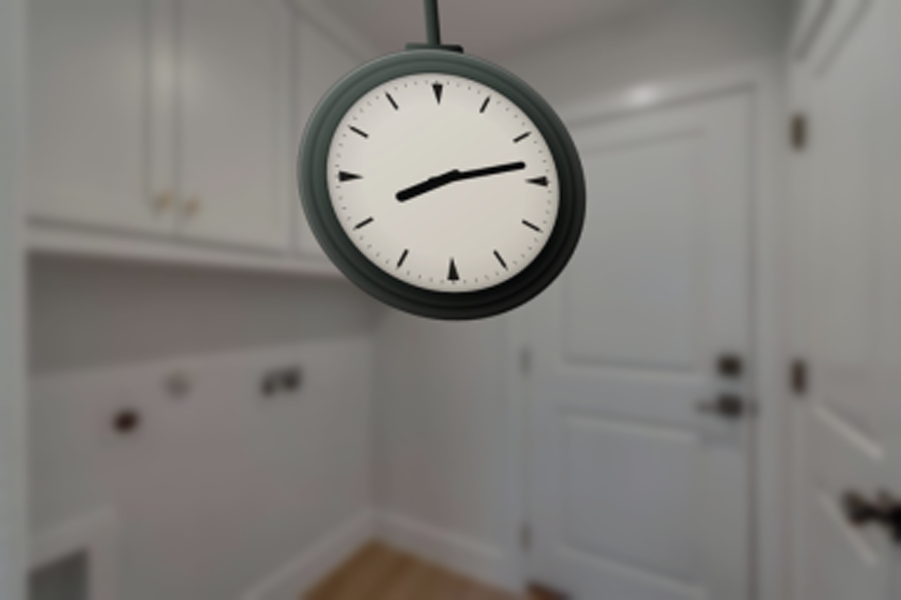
8:13
